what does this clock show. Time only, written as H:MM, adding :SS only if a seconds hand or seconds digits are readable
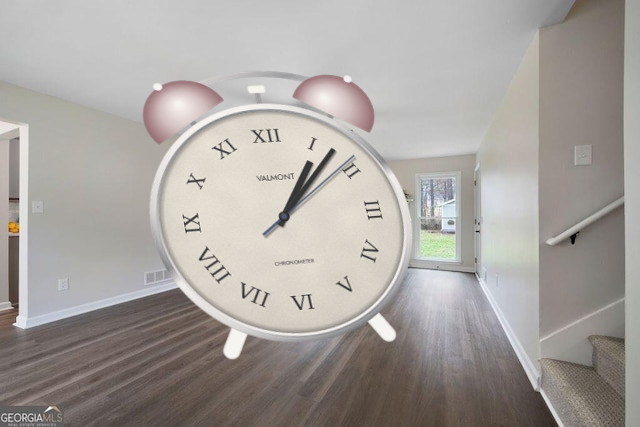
1:07:09
